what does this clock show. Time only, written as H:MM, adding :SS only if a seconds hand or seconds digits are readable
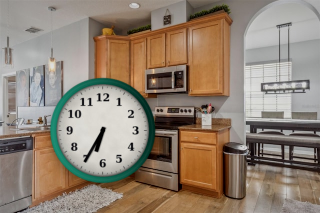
6:35
